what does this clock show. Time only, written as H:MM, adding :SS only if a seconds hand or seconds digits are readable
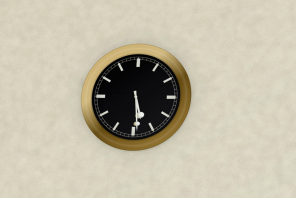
5:29
